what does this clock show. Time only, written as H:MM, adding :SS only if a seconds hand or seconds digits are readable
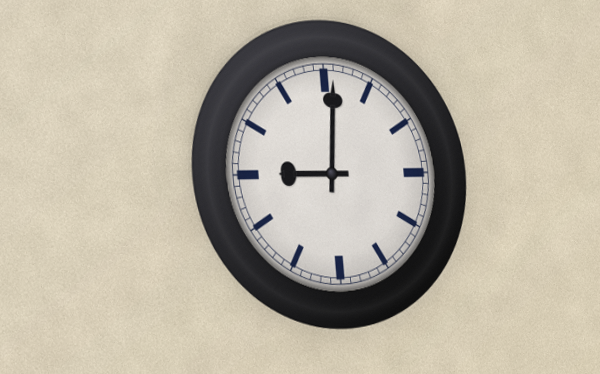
9:01
